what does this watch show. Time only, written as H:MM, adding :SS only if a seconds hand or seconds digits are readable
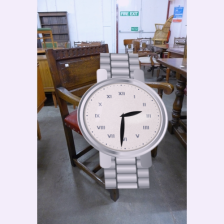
2:31
